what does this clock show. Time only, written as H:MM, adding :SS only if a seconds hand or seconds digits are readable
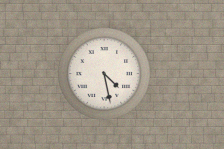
4:28
